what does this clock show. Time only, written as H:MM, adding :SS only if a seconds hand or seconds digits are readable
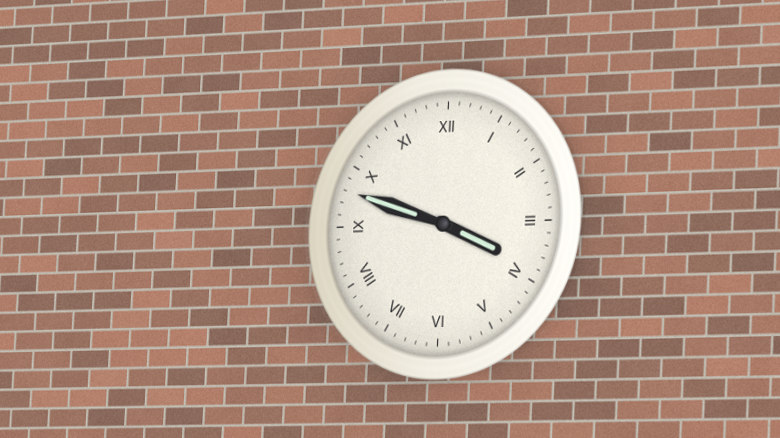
3:48
